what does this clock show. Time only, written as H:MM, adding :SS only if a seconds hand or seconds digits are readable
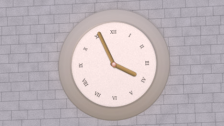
3:56
